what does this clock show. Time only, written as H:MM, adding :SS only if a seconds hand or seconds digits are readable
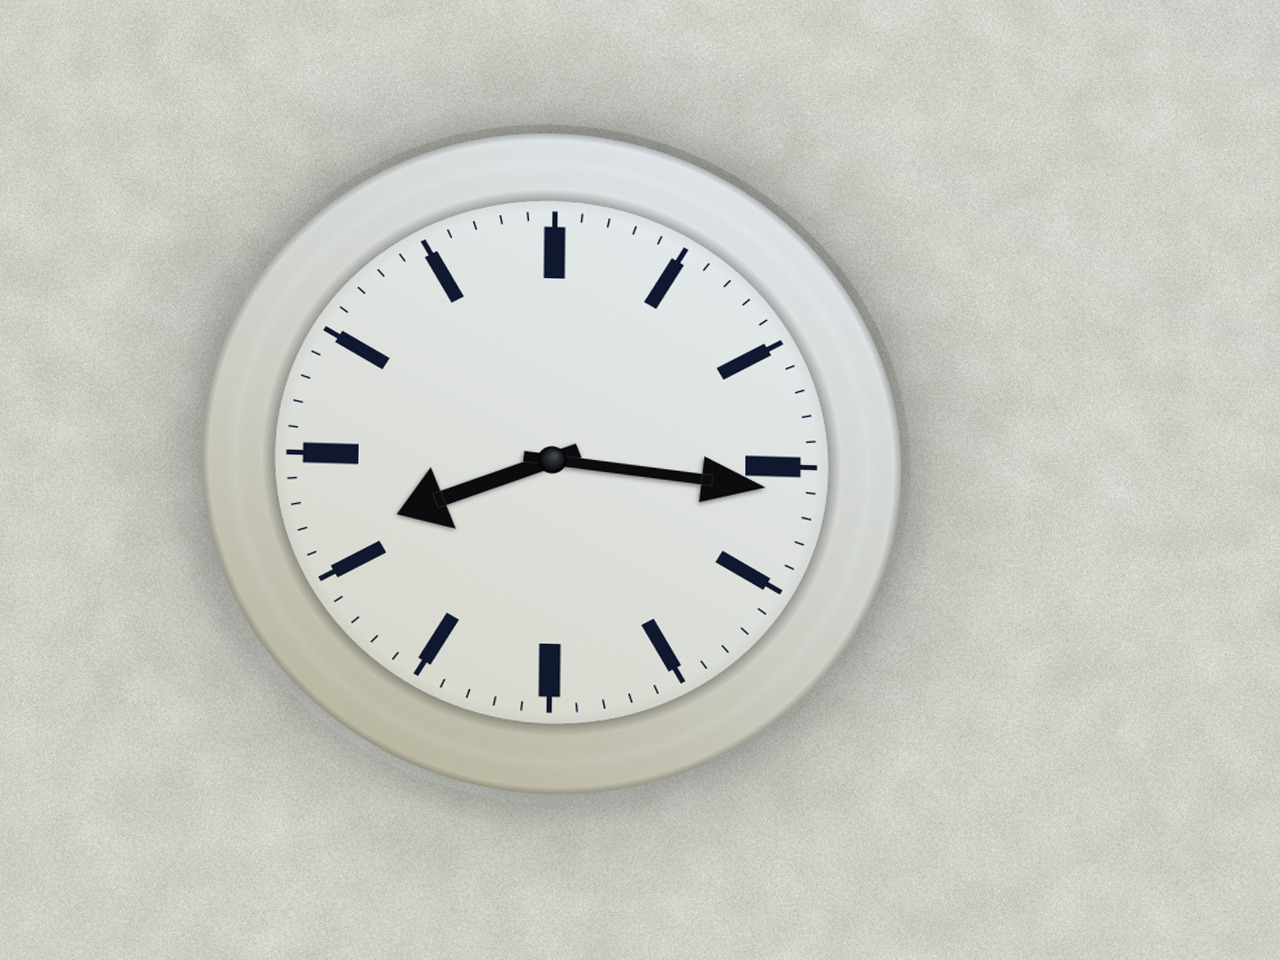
8:16
